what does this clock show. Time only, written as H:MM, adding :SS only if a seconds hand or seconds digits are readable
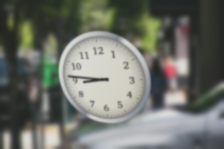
8:46
